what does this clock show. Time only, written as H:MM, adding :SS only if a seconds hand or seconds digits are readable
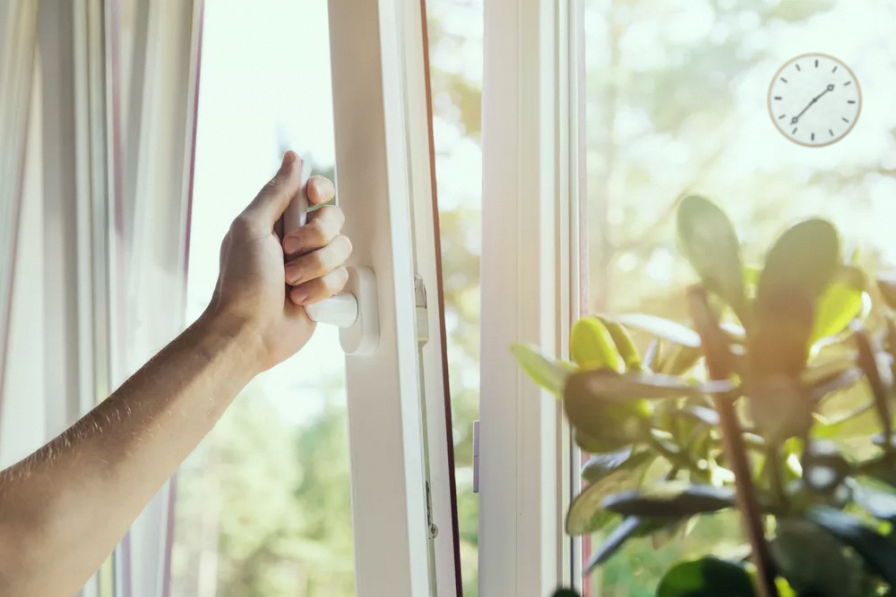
1:37
